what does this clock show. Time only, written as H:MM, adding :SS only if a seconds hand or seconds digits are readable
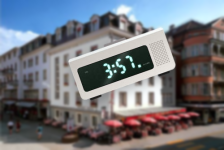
3:57
